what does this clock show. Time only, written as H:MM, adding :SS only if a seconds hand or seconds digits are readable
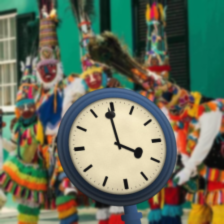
3:59
